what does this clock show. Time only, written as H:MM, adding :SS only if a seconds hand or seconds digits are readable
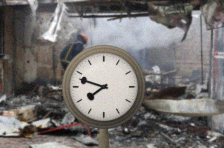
7:48
